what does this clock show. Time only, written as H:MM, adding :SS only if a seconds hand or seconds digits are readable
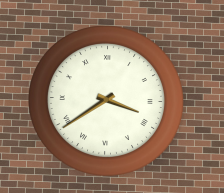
3:39
